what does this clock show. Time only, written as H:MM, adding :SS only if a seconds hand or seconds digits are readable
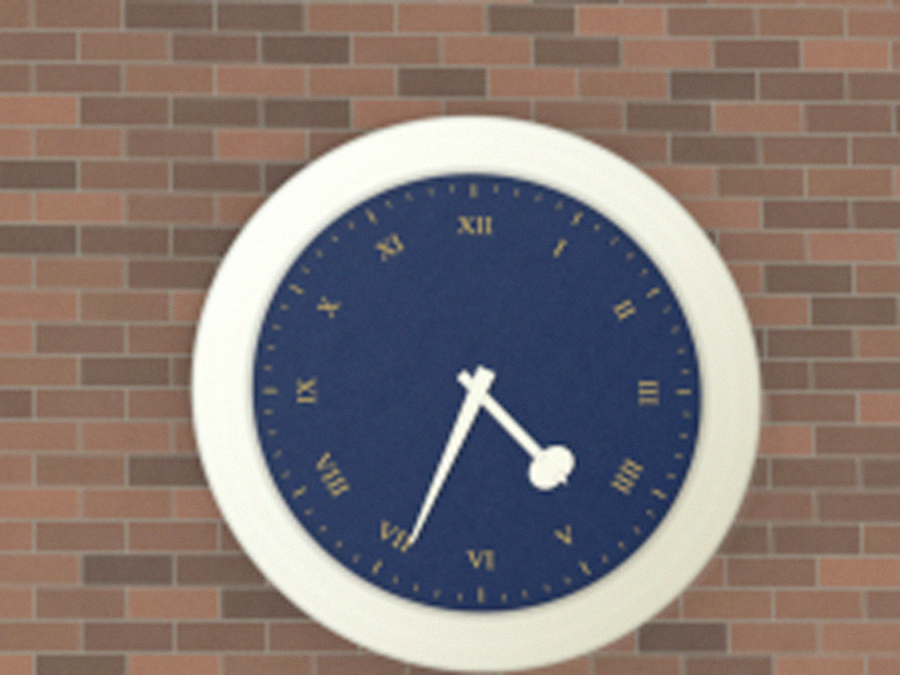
4:34
